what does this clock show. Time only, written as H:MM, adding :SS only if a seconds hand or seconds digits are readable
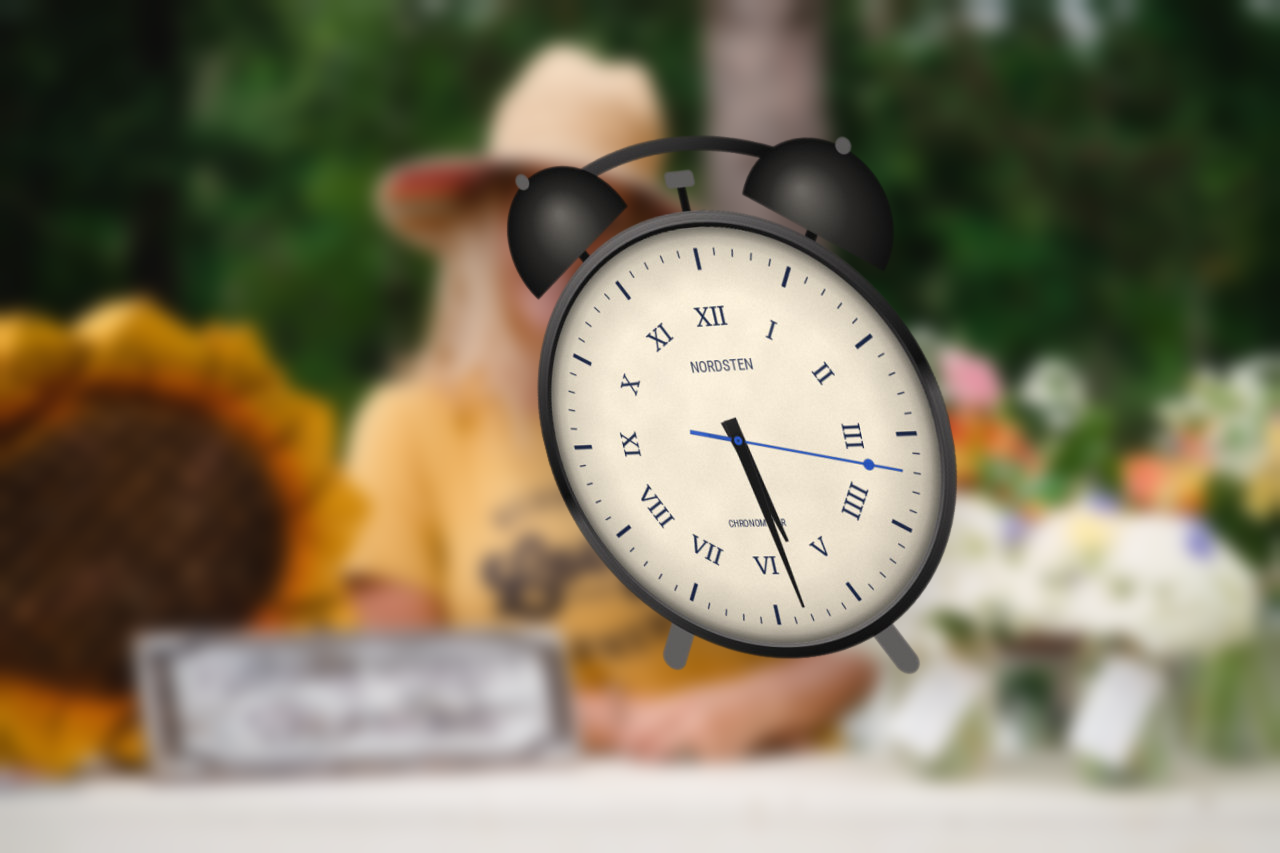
5:28:17
